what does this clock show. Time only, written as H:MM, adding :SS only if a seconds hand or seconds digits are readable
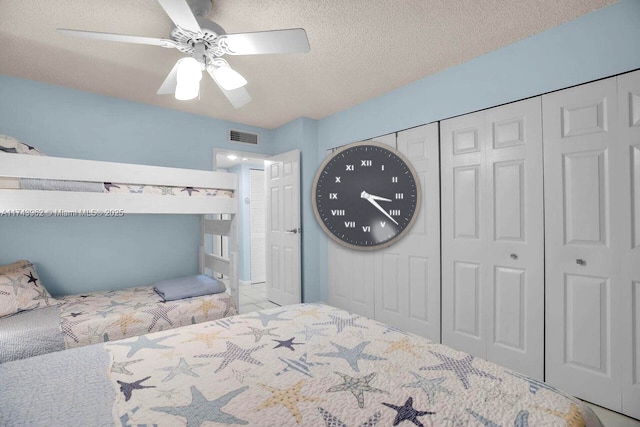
3:22
